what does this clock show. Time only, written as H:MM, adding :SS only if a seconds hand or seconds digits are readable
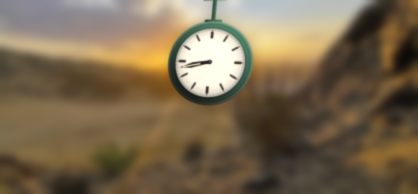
8:43
